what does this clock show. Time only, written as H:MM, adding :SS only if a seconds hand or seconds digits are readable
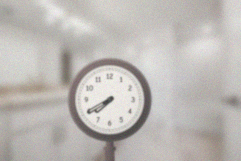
7:40
